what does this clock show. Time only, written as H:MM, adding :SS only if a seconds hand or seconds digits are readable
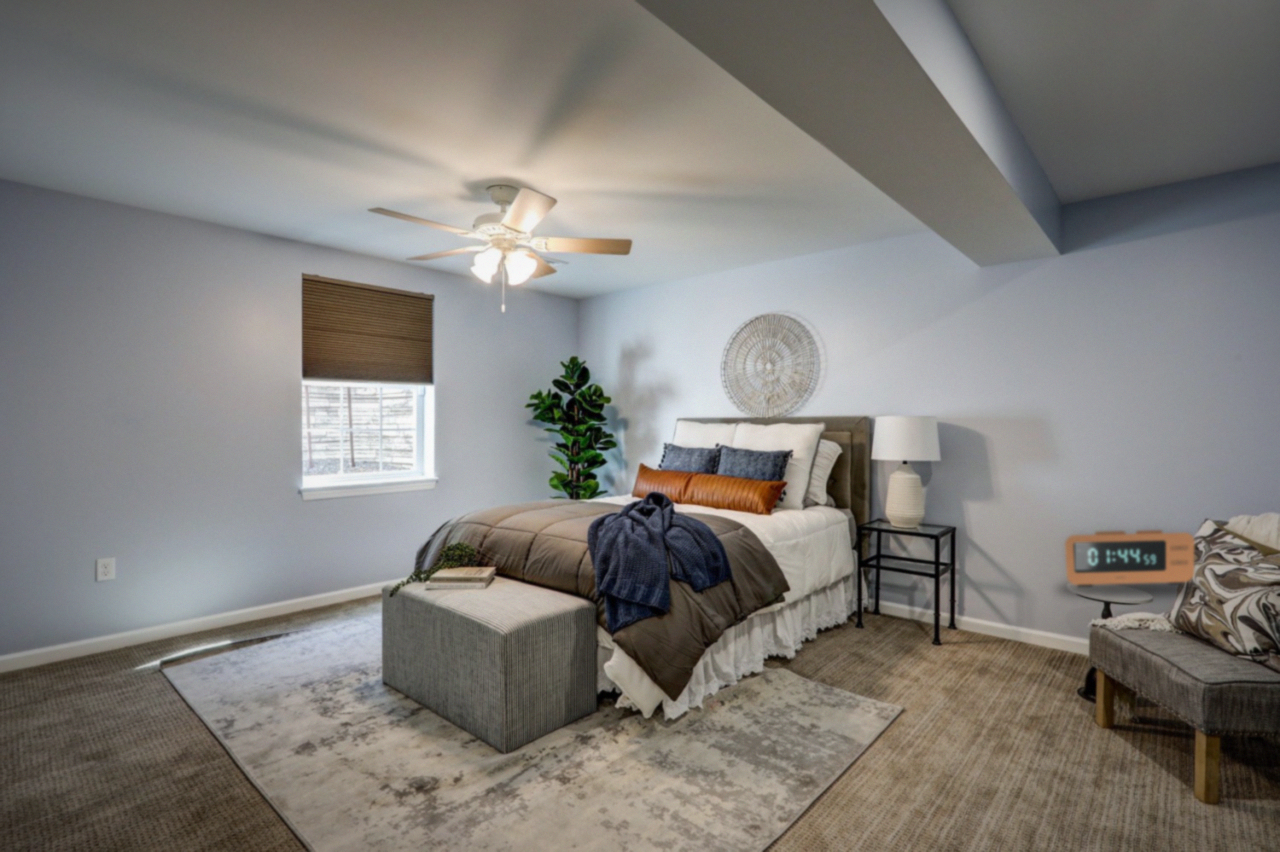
1:44
